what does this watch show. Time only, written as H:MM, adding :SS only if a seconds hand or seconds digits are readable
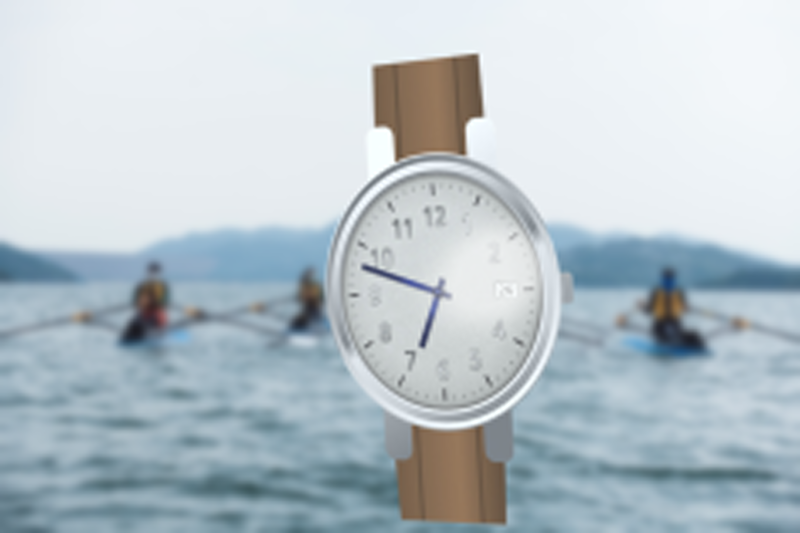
6:48
